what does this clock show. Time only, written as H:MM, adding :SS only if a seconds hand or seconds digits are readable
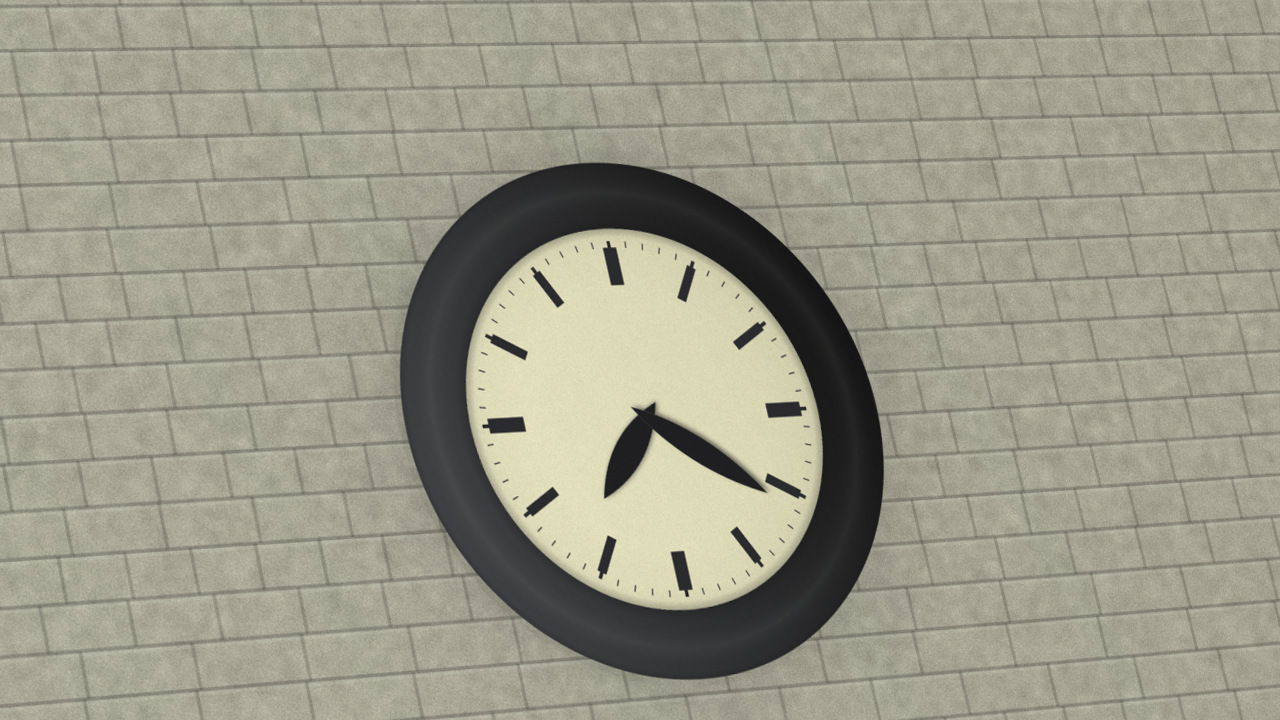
7:21
